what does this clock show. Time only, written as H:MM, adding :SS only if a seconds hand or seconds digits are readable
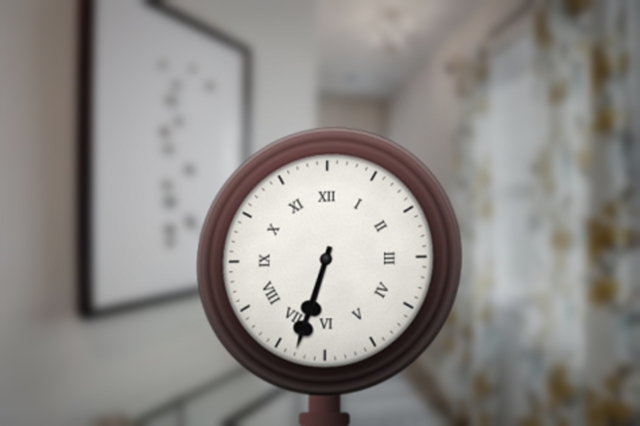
6:33
